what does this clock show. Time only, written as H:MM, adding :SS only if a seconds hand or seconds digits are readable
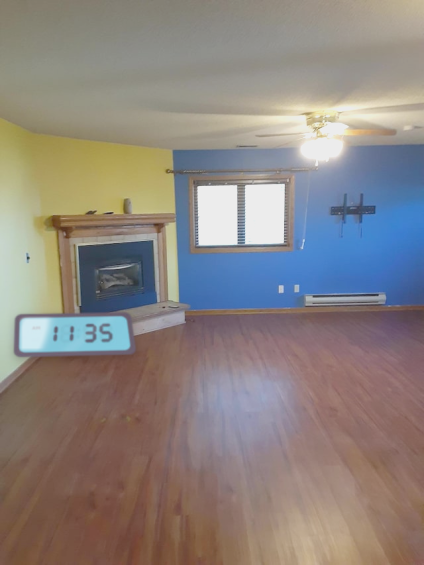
11:35
